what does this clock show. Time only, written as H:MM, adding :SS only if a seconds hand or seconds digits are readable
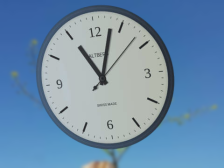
11:03:08
